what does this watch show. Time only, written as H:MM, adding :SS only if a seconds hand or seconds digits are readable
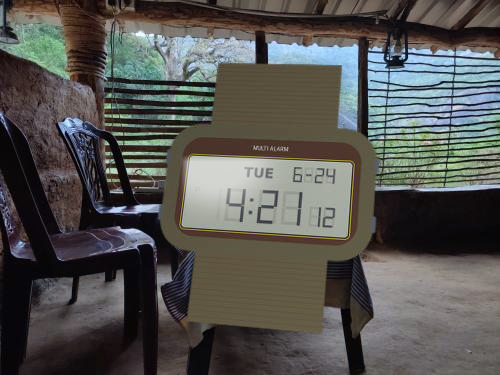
4:21:12
